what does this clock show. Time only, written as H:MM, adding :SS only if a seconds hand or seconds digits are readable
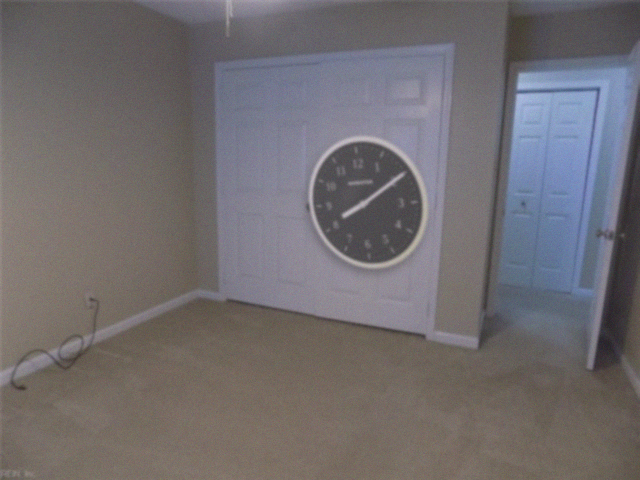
8:10
